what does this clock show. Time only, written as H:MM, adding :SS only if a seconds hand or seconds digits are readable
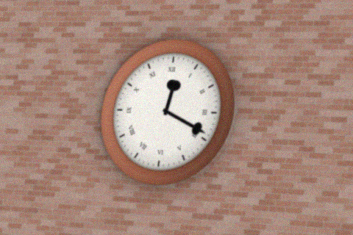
12:19
